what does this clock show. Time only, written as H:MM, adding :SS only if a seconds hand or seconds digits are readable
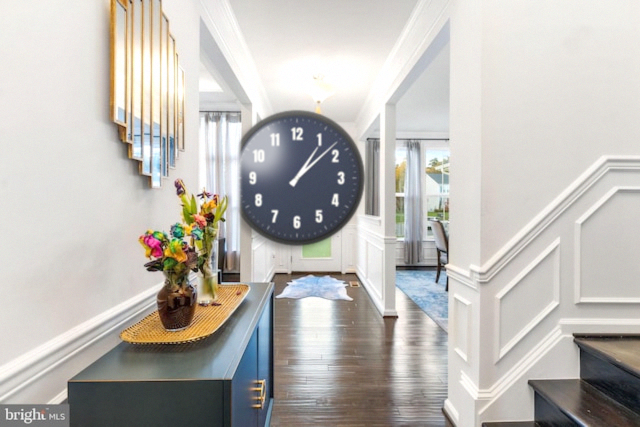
1:08
